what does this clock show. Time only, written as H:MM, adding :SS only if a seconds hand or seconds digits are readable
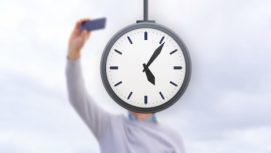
5:06
